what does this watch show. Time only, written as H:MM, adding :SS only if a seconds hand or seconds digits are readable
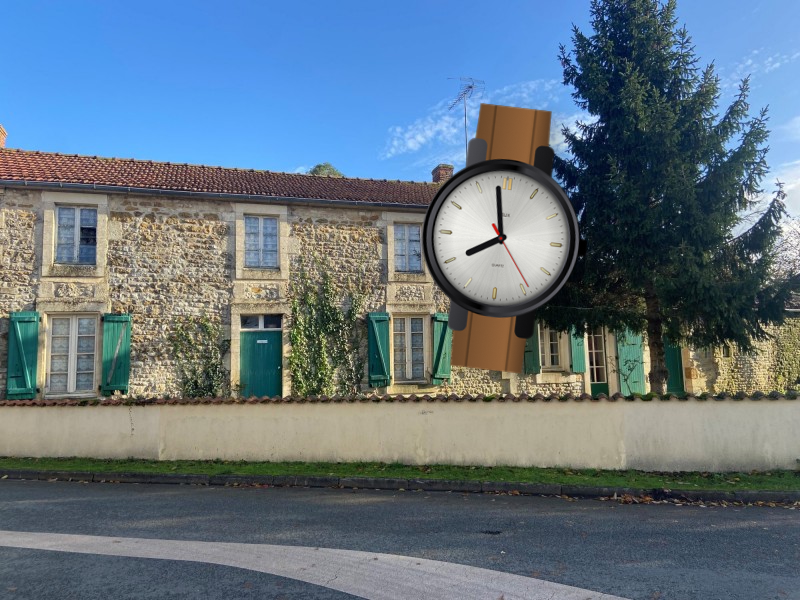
7:58:24
